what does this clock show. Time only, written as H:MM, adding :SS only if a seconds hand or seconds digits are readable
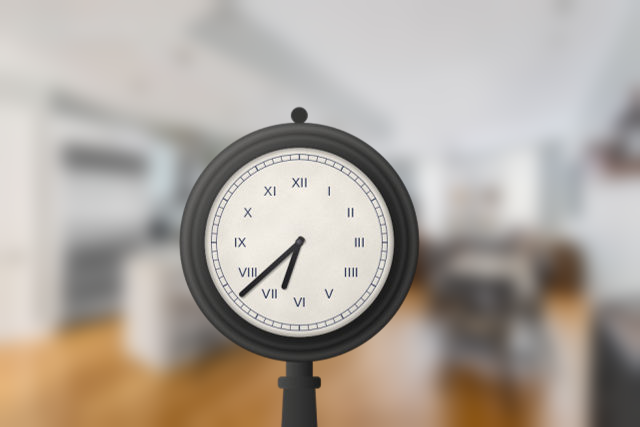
6:38
